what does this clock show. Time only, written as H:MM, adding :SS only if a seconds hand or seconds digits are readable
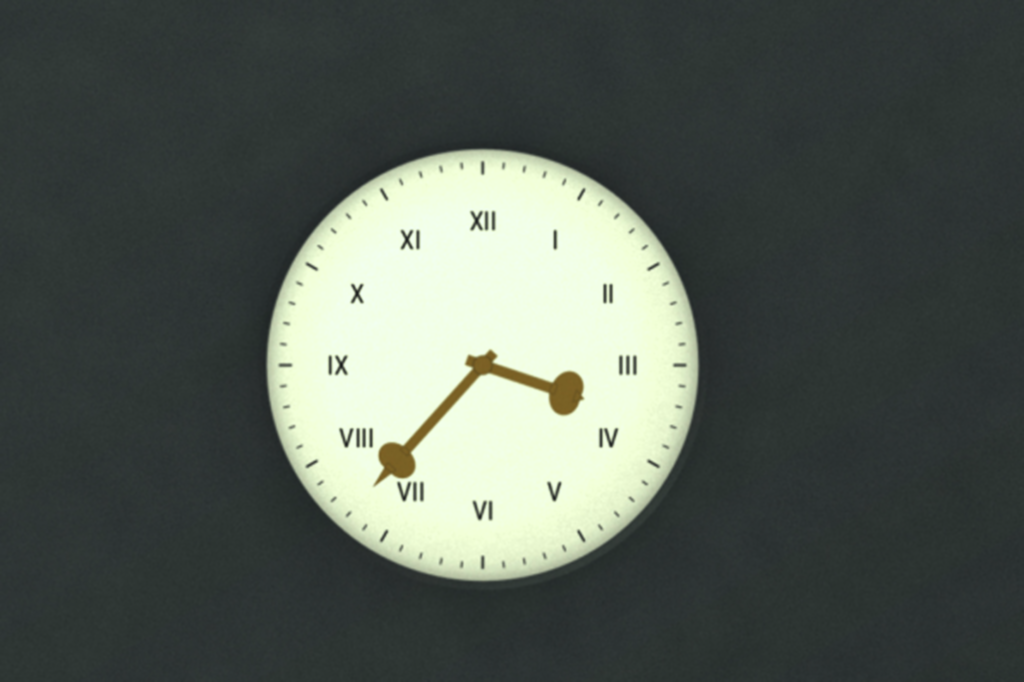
3:37
